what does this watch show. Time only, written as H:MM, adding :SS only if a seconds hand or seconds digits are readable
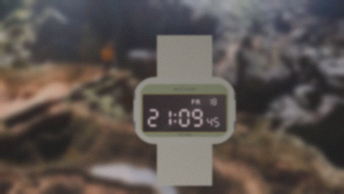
21:09
